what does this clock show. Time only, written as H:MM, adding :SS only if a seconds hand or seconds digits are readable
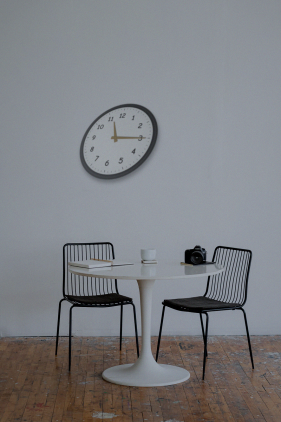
11:15
